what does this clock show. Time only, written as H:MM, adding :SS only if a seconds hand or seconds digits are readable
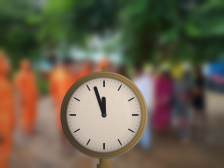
11:57
